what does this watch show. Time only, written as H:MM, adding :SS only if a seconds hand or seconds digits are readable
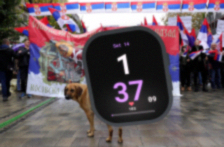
1:37
